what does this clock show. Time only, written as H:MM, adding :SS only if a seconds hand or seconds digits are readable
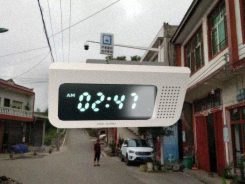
2:47
